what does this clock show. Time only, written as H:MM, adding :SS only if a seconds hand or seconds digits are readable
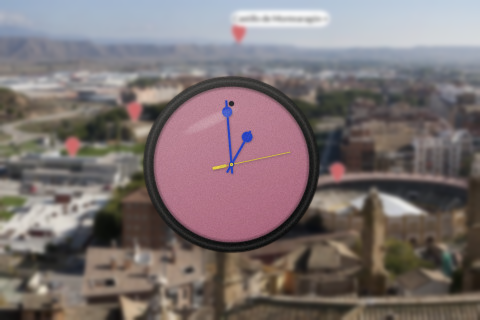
12:59:13
